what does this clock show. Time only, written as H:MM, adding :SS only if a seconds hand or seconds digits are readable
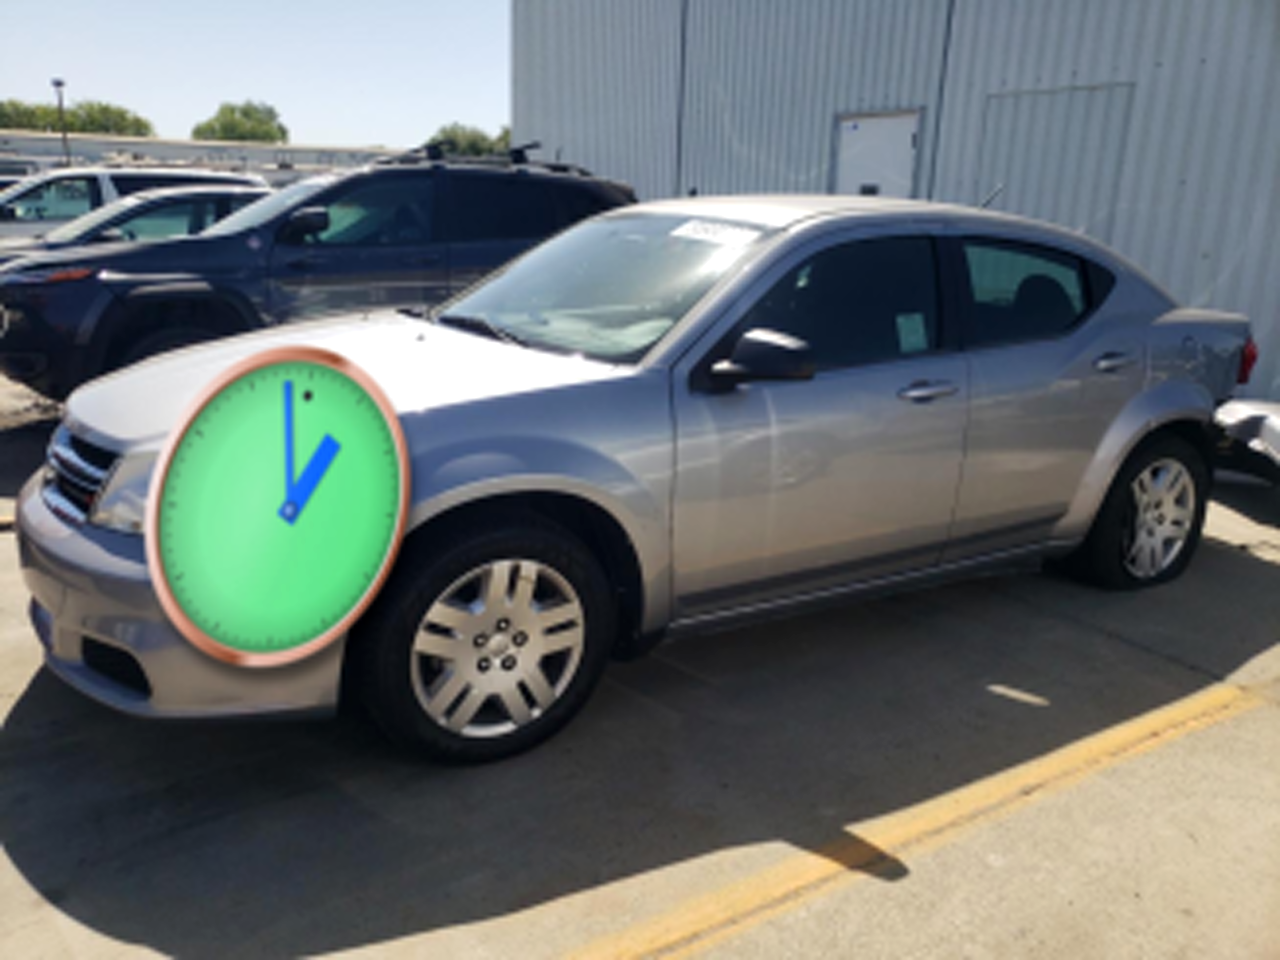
12:58
